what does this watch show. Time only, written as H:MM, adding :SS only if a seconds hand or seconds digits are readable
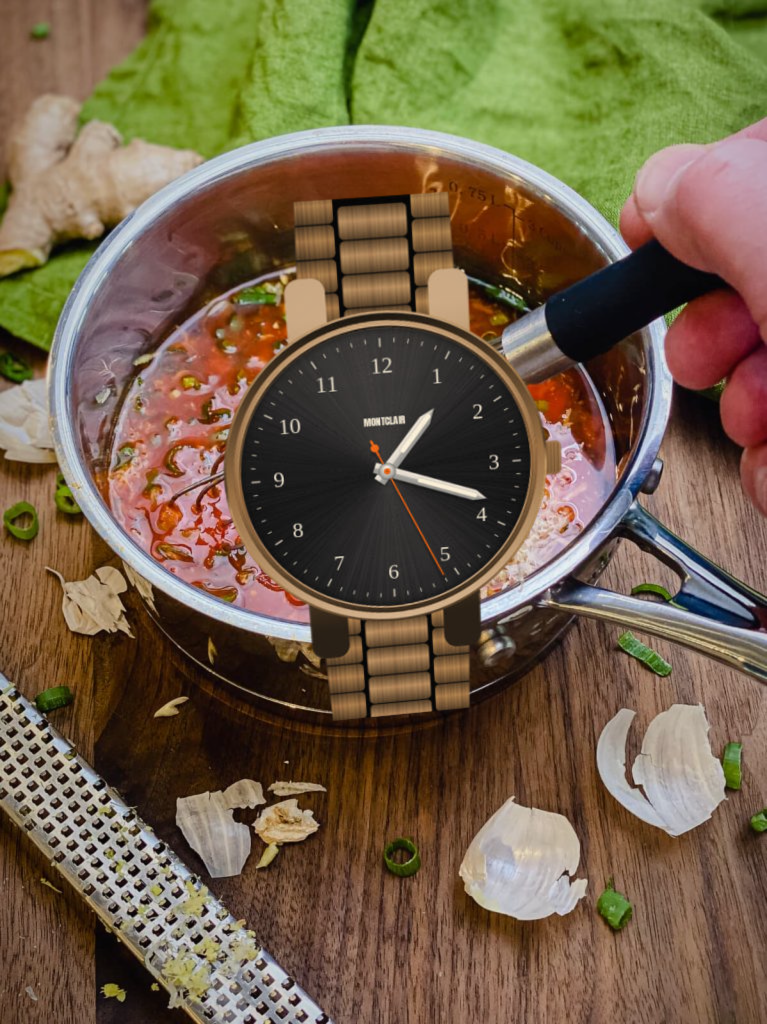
1:18:26
